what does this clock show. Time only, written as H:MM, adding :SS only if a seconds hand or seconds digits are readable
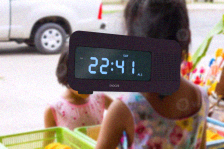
22:41
